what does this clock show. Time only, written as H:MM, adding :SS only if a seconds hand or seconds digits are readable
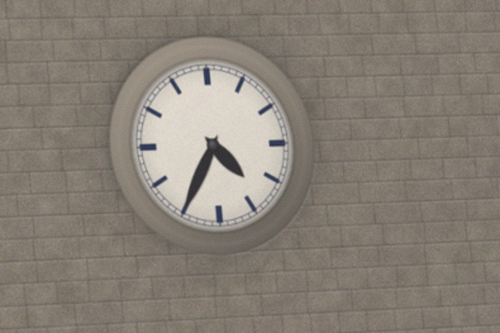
4:35
